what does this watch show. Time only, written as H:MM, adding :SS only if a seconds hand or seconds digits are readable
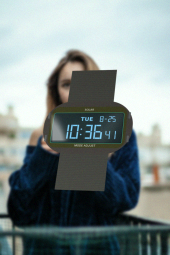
10:36:41
